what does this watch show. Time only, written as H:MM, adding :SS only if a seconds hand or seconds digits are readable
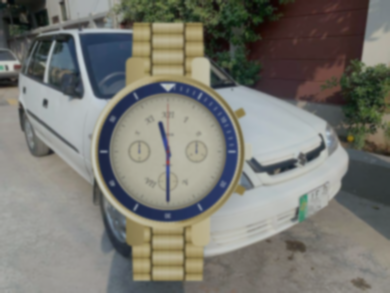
11:30
